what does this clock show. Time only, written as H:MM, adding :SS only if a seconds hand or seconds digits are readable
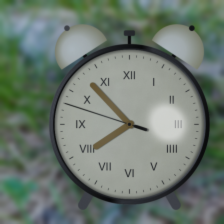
7:52:48
